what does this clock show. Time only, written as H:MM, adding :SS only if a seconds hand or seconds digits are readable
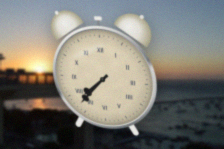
7:37
